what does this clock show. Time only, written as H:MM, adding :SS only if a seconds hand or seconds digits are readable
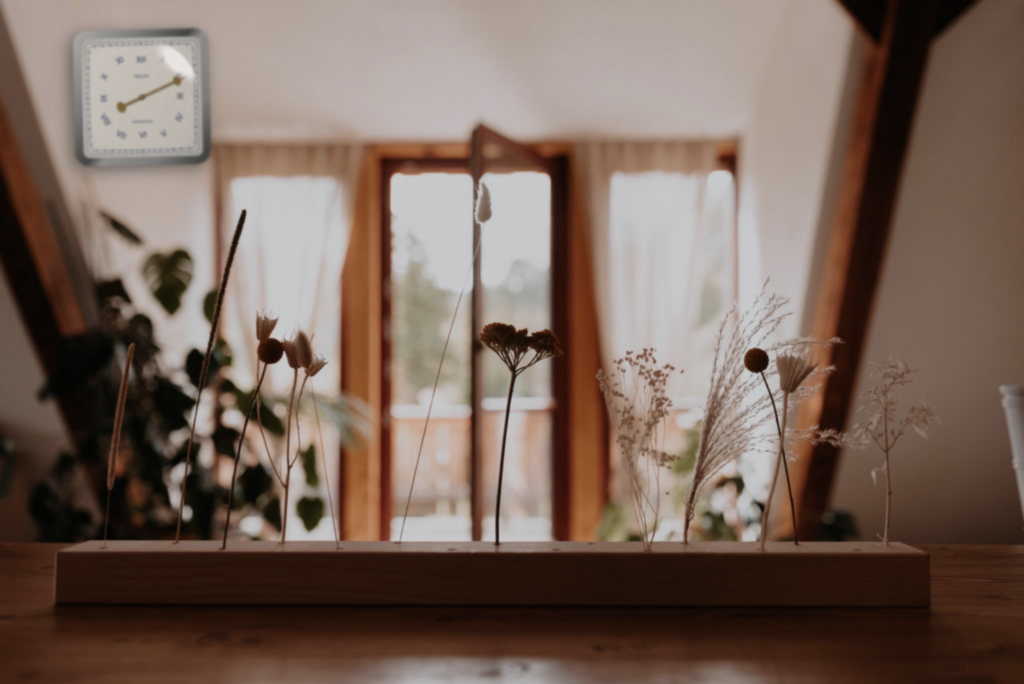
8:11
